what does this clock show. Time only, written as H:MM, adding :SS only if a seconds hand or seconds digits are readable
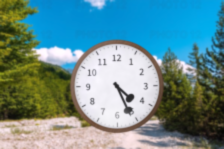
4:26
